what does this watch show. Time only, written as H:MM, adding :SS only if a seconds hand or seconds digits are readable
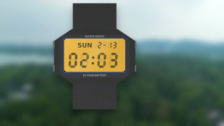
2:03
